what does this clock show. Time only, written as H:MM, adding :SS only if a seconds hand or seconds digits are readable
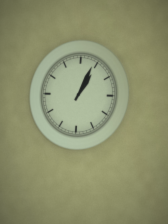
1:04
